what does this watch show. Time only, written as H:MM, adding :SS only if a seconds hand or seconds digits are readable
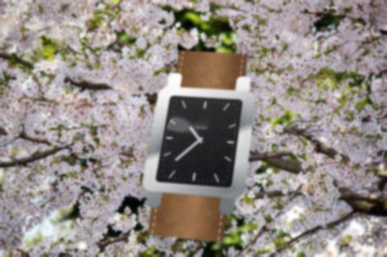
10:37
